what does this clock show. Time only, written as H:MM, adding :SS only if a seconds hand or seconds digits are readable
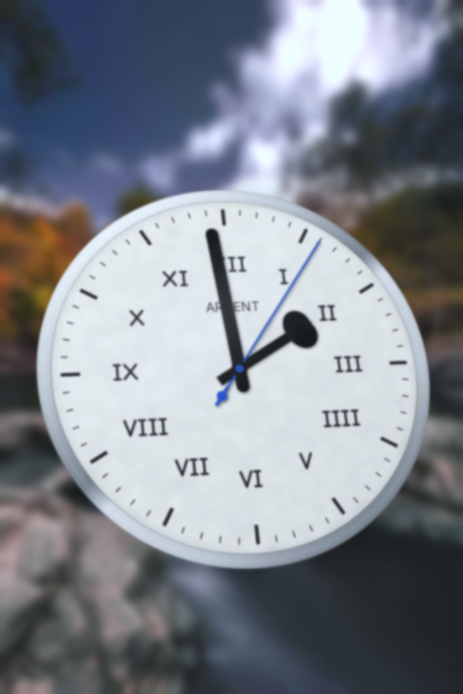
1:59:06
